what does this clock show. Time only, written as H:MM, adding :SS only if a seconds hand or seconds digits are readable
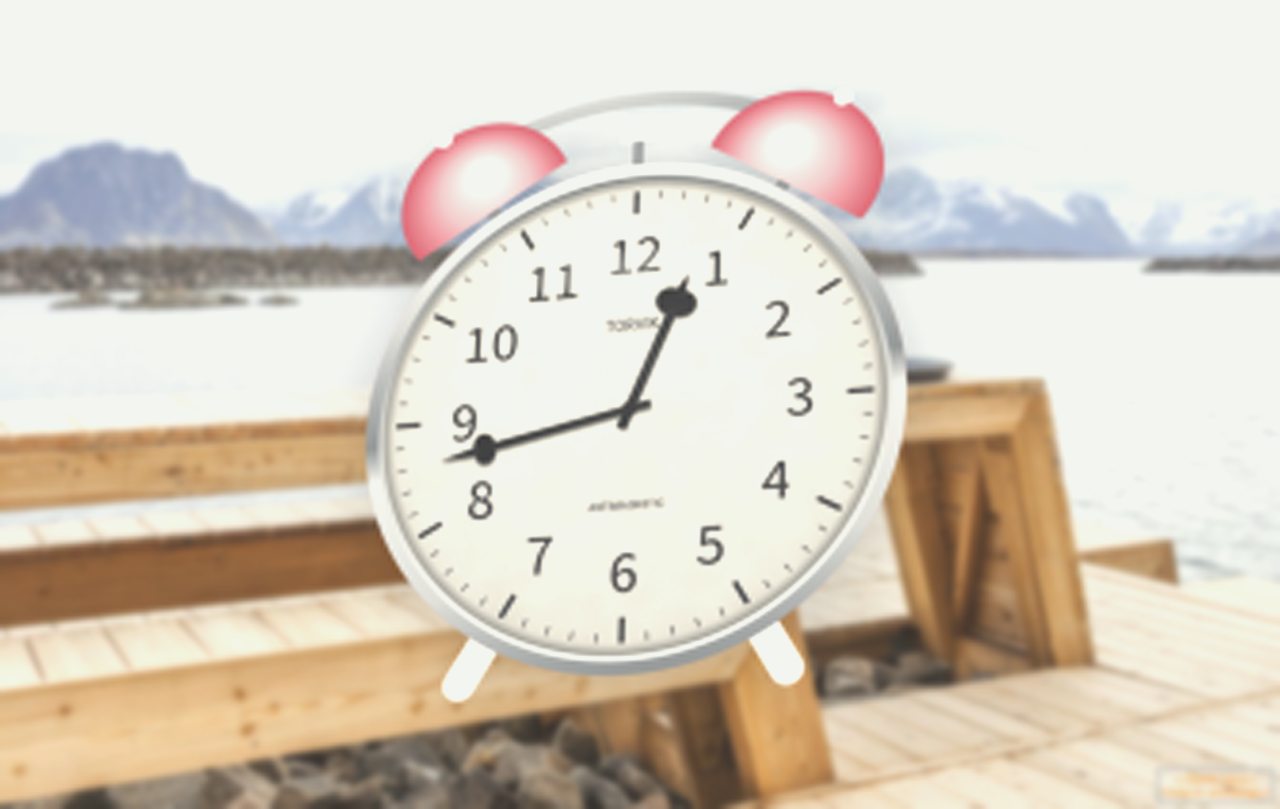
12:43
